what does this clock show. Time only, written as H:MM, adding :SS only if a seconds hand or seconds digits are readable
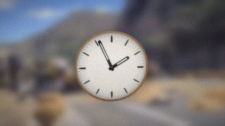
1:56
